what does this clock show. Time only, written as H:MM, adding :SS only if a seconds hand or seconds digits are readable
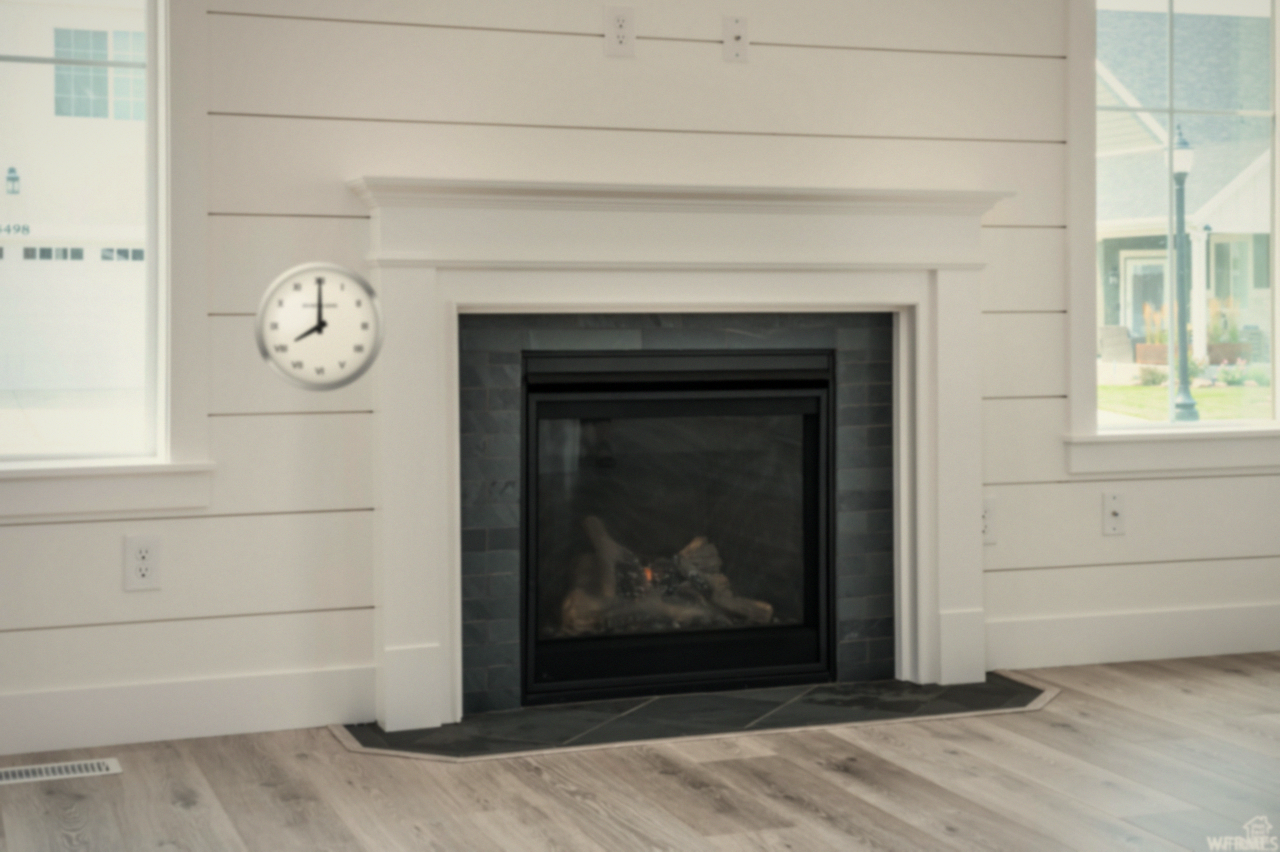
8:00
